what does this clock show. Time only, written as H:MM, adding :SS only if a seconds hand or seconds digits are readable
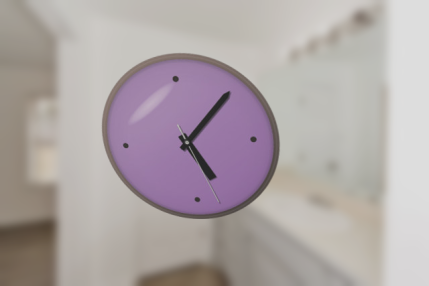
5:07:27
